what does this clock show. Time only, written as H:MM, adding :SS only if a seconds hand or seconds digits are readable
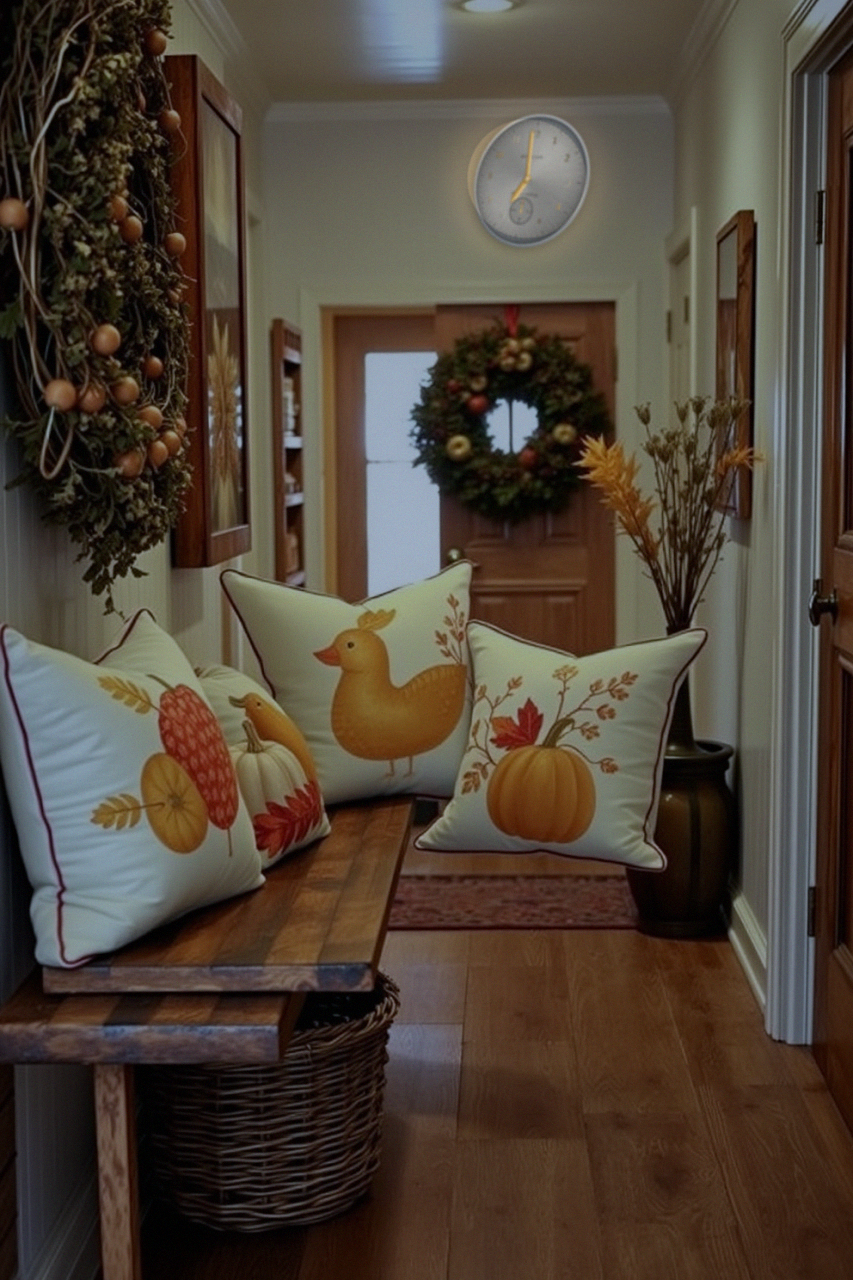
6:59
